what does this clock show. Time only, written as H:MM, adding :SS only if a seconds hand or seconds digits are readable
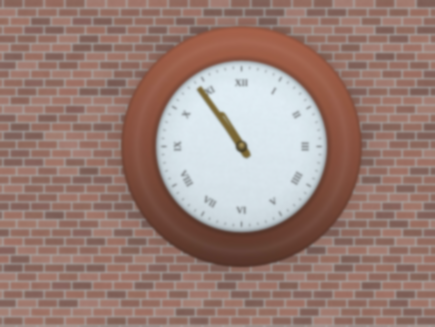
10:54
